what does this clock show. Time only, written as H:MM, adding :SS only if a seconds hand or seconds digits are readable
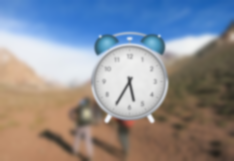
5:35
